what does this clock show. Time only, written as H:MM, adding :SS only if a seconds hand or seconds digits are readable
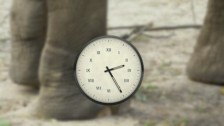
2:25
